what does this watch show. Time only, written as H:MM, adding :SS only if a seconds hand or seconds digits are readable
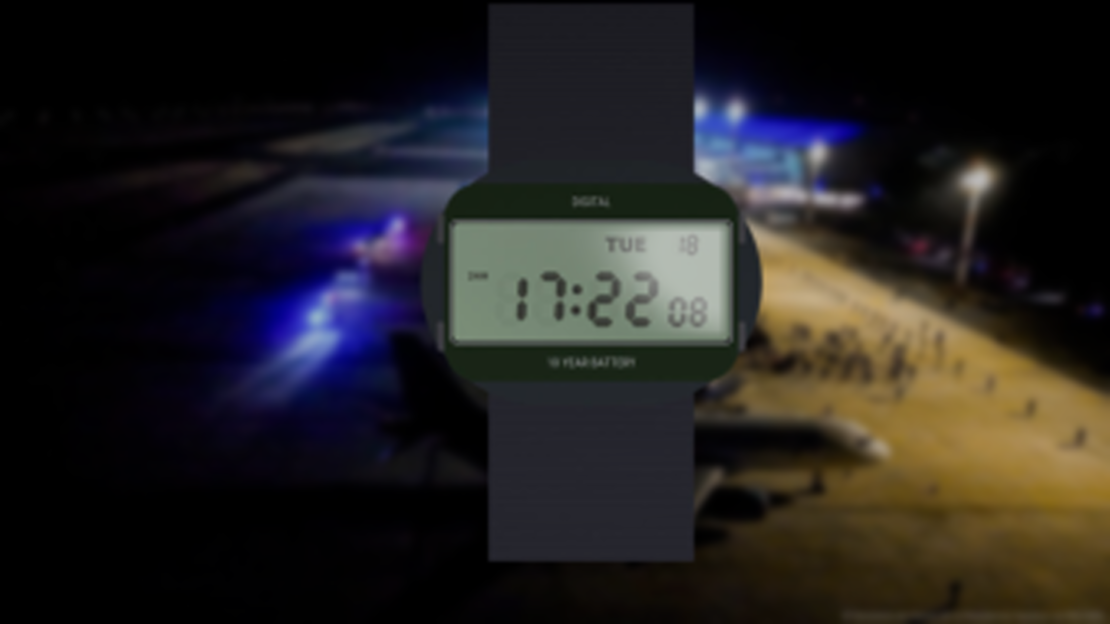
17:22:08
